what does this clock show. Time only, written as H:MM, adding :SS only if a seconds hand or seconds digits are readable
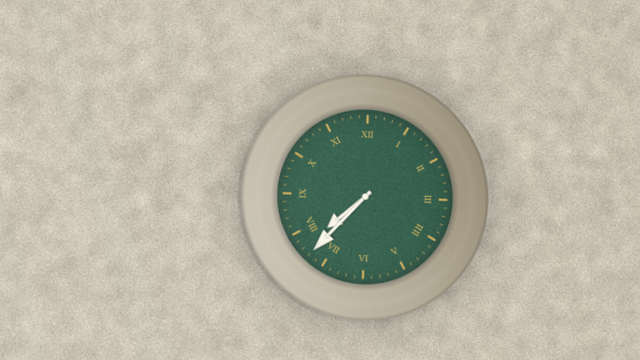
7:37
